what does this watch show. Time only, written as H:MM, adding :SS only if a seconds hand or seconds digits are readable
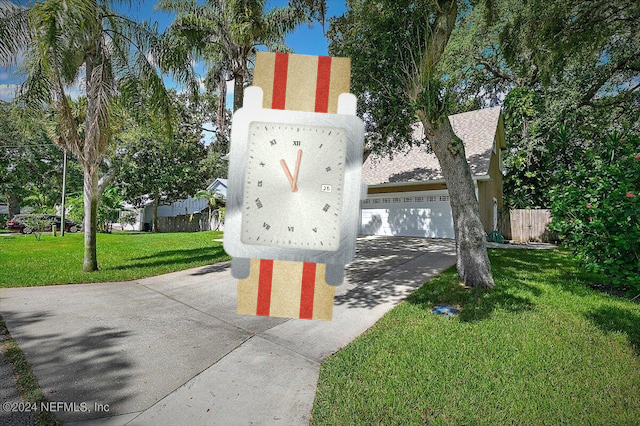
11:01
